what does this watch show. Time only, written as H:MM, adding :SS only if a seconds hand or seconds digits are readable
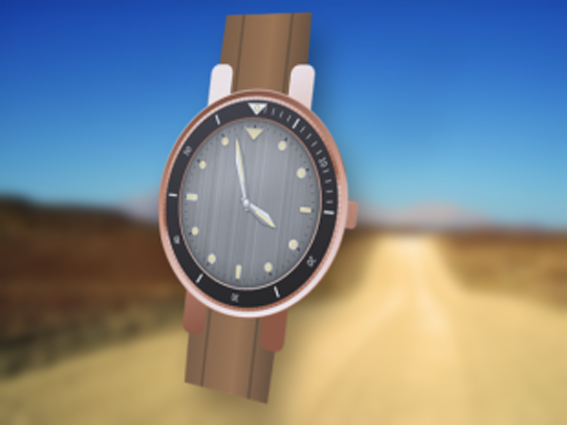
3:57
